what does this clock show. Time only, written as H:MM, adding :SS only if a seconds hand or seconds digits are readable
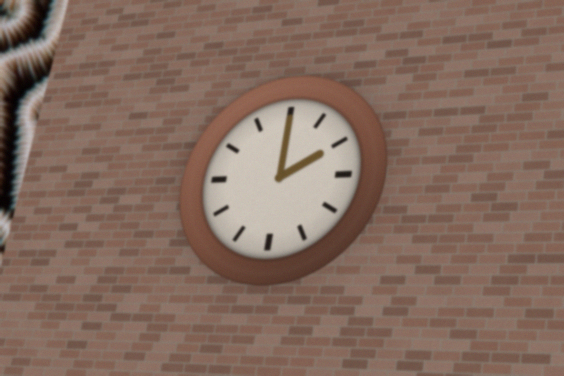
2:00
